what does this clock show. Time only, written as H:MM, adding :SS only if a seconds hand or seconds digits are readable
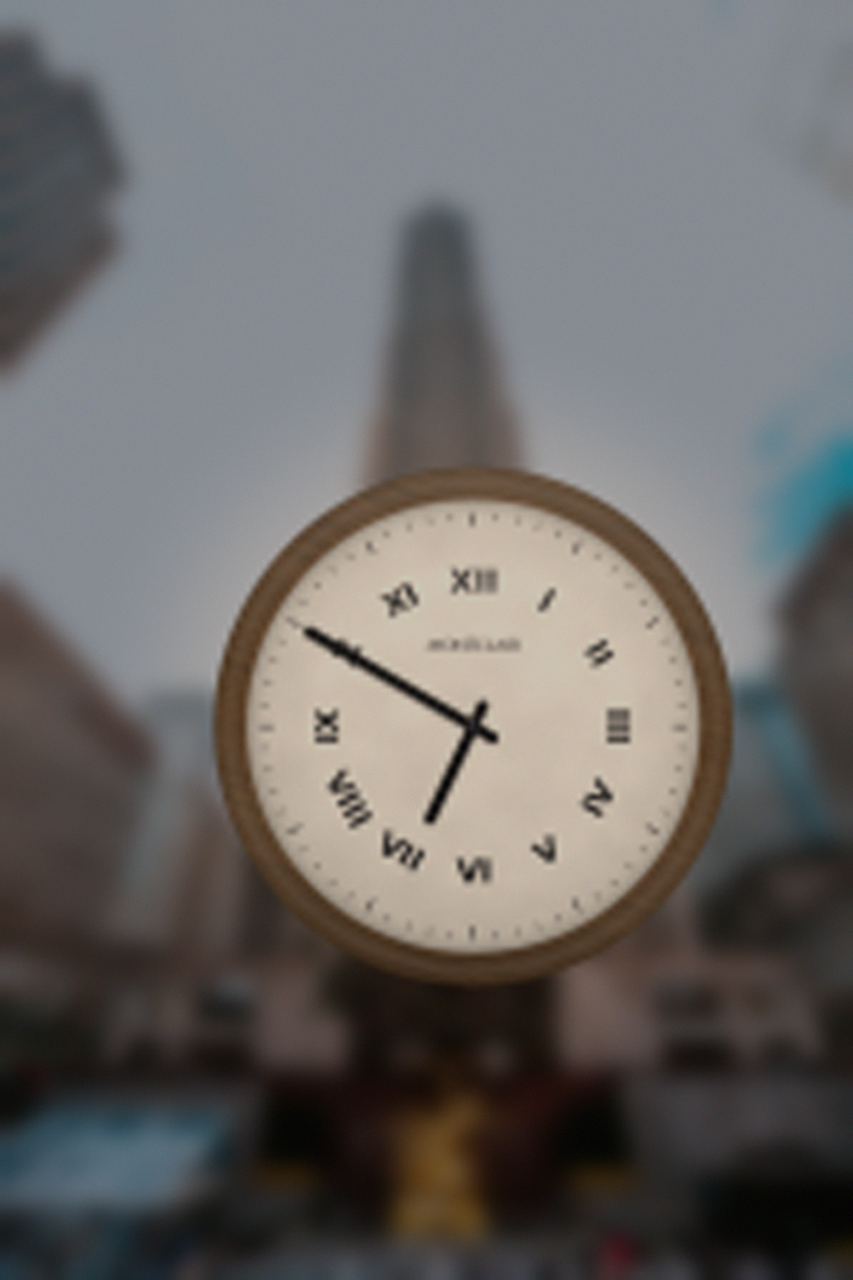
6:50
